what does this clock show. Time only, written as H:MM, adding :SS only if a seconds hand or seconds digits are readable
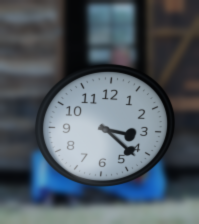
3:22
